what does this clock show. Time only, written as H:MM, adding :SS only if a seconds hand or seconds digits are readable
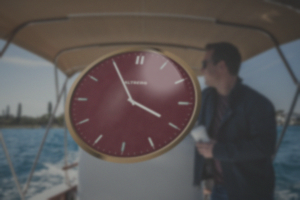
3:55
